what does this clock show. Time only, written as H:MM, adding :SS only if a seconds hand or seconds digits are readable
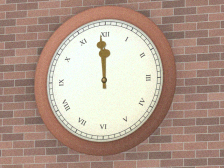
11:59
